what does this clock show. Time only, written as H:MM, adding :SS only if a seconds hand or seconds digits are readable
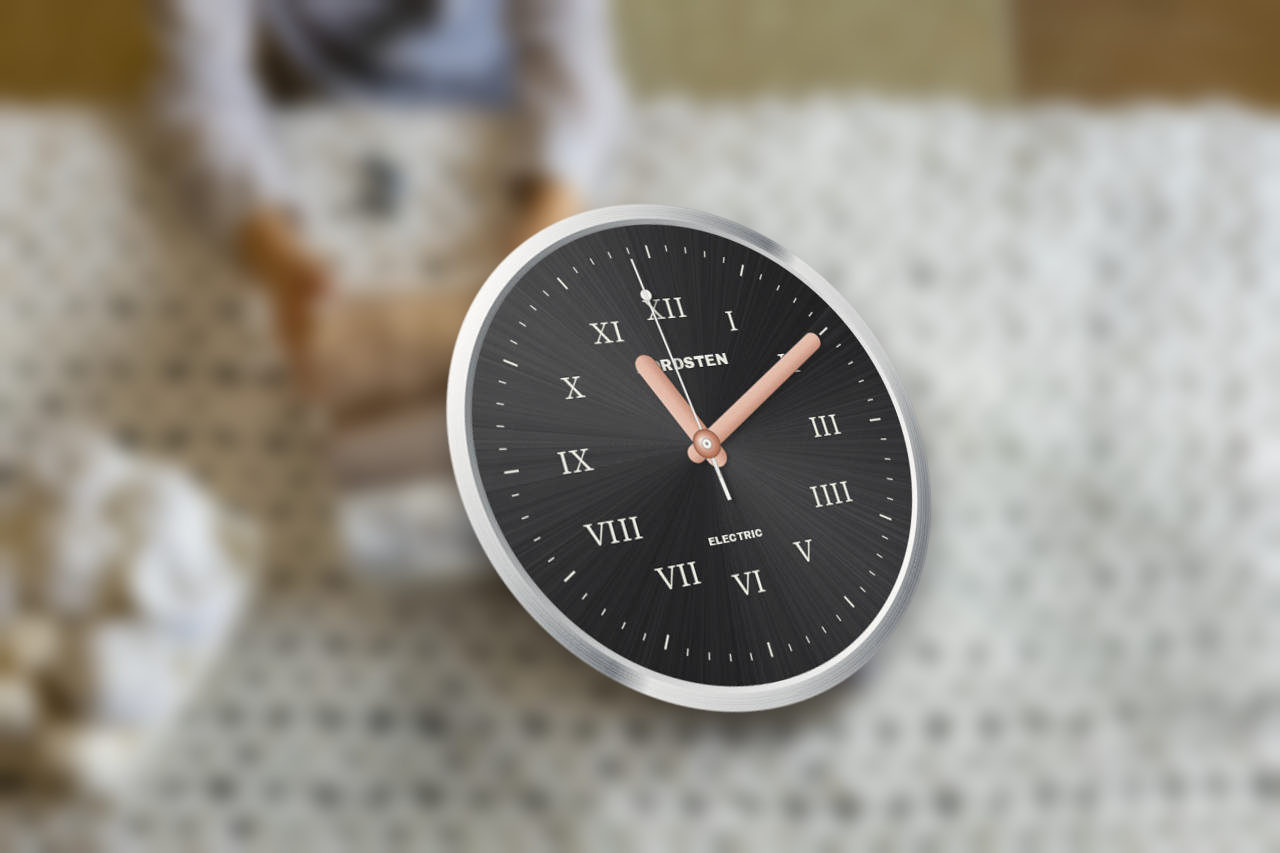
11:09:59
